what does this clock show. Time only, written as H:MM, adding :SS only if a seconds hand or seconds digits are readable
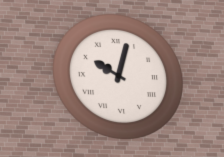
10:03
